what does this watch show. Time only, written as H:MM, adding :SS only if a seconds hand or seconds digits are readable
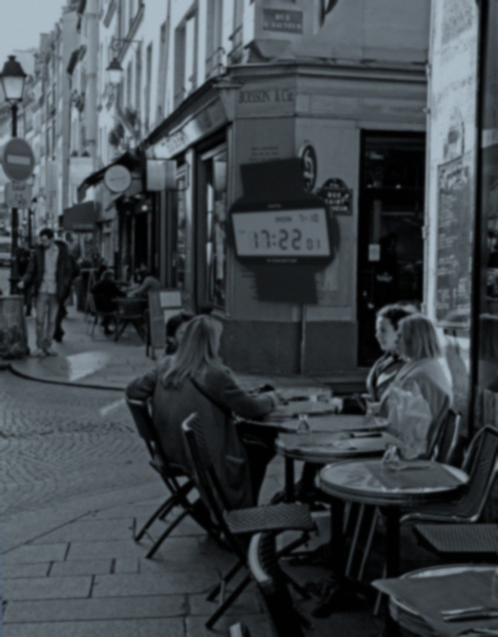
17:22
